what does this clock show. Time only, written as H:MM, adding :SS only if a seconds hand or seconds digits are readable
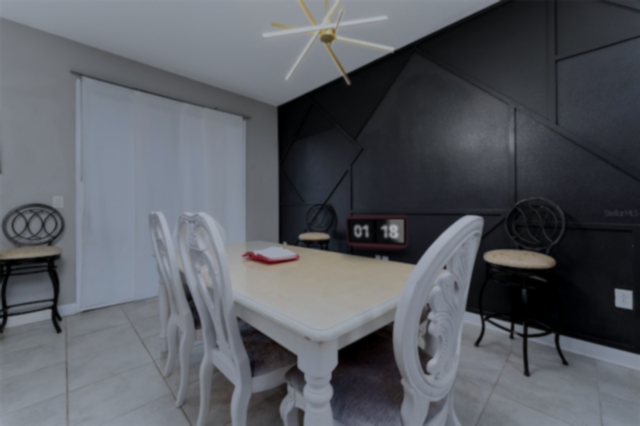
1:18
